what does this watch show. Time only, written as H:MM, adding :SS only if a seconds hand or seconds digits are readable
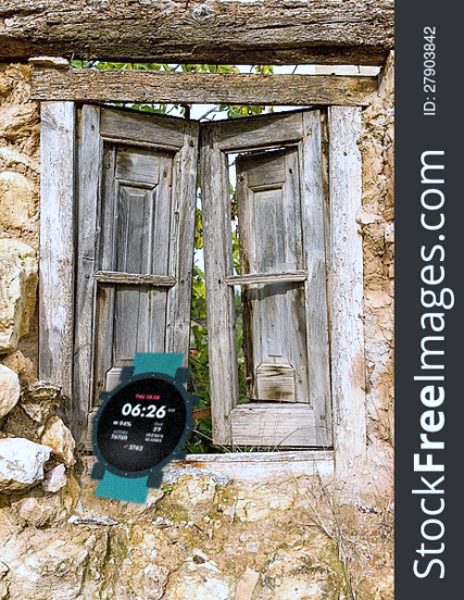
6:26
